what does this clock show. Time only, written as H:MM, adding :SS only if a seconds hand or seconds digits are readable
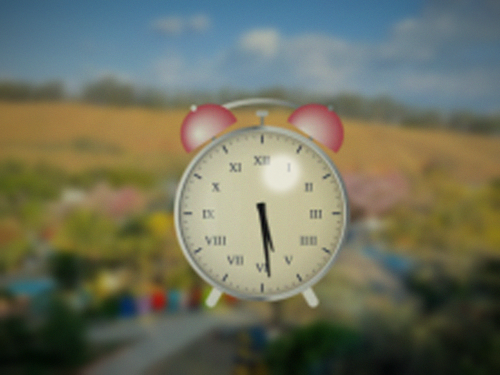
5:29
